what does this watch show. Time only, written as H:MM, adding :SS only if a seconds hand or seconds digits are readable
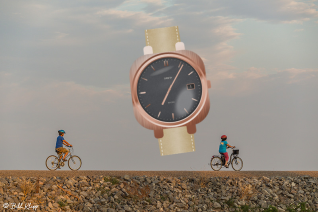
7:06
